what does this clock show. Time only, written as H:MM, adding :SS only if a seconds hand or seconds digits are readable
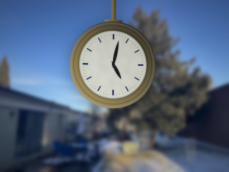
5:02
